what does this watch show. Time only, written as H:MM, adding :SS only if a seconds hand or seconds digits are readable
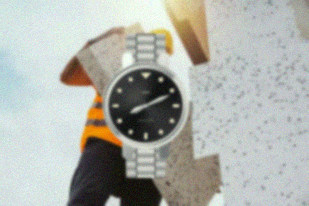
8:11
